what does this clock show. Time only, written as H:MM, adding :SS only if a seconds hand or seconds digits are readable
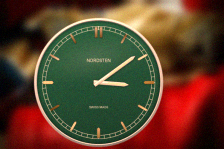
3:09
